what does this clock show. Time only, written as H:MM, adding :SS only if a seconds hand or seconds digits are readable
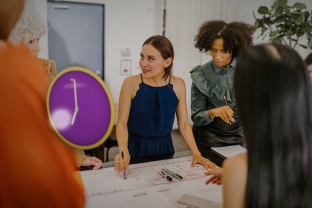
7:01
